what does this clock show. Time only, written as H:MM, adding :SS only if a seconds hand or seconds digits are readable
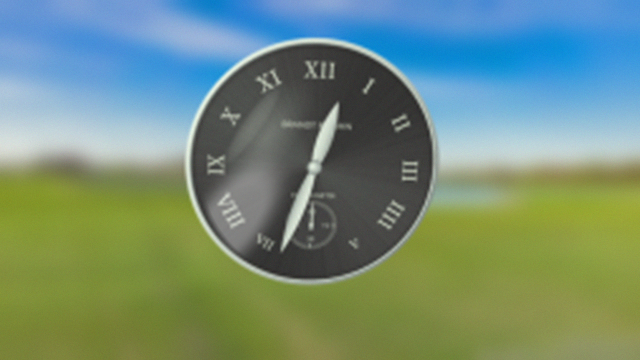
12:33
